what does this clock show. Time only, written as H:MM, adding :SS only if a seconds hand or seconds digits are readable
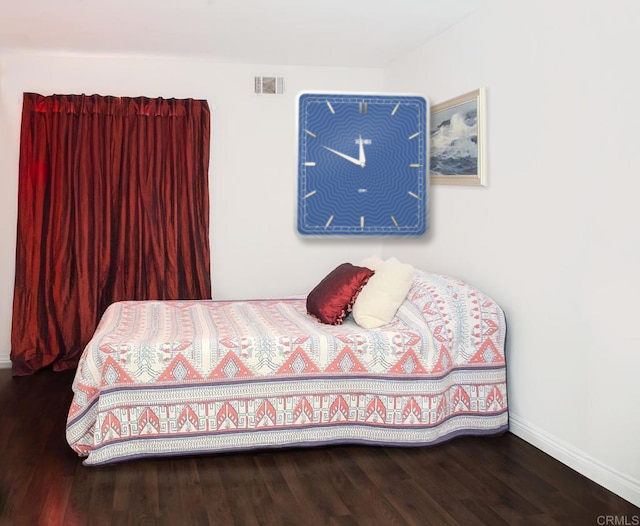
11:49
